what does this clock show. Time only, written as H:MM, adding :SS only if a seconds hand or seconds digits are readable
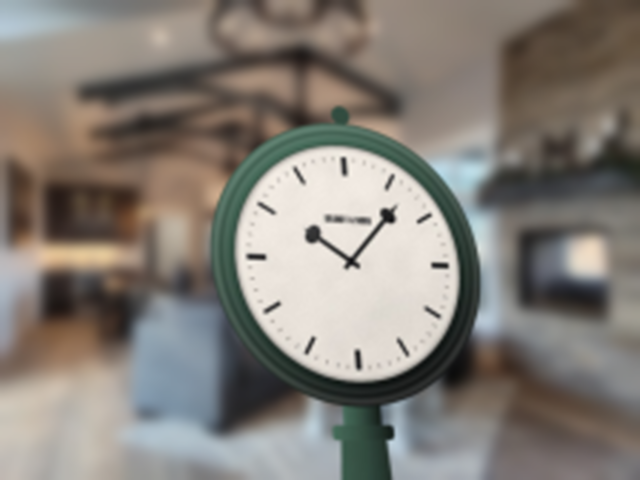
10:07
